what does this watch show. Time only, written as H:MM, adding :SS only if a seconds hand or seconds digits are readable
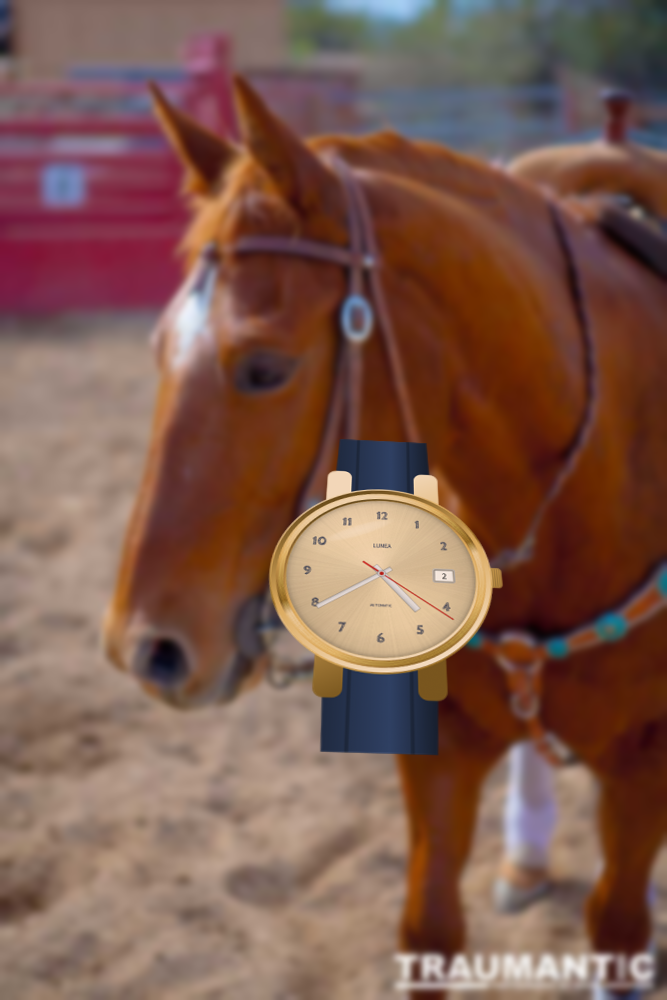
4:39:21
